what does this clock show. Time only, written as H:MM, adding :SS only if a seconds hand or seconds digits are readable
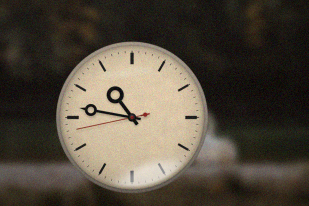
10:46:43
